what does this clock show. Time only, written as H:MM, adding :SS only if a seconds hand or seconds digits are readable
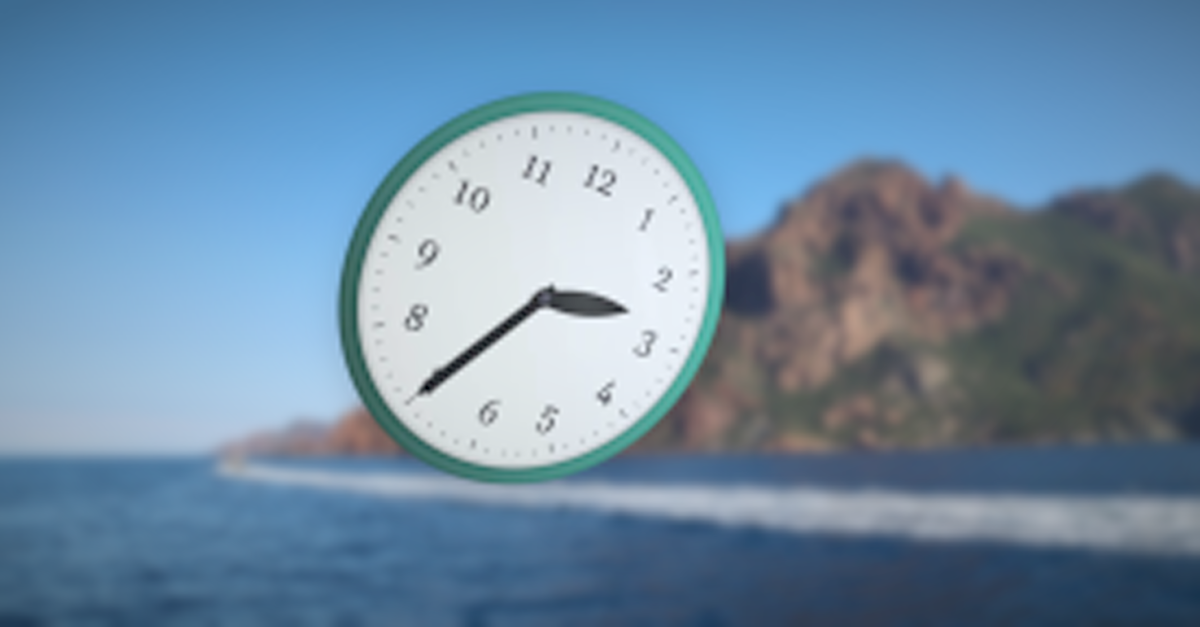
2:35
